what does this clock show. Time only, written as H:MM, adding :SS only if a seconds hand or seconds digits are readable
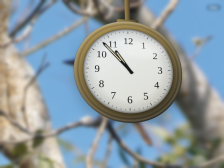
10:53
